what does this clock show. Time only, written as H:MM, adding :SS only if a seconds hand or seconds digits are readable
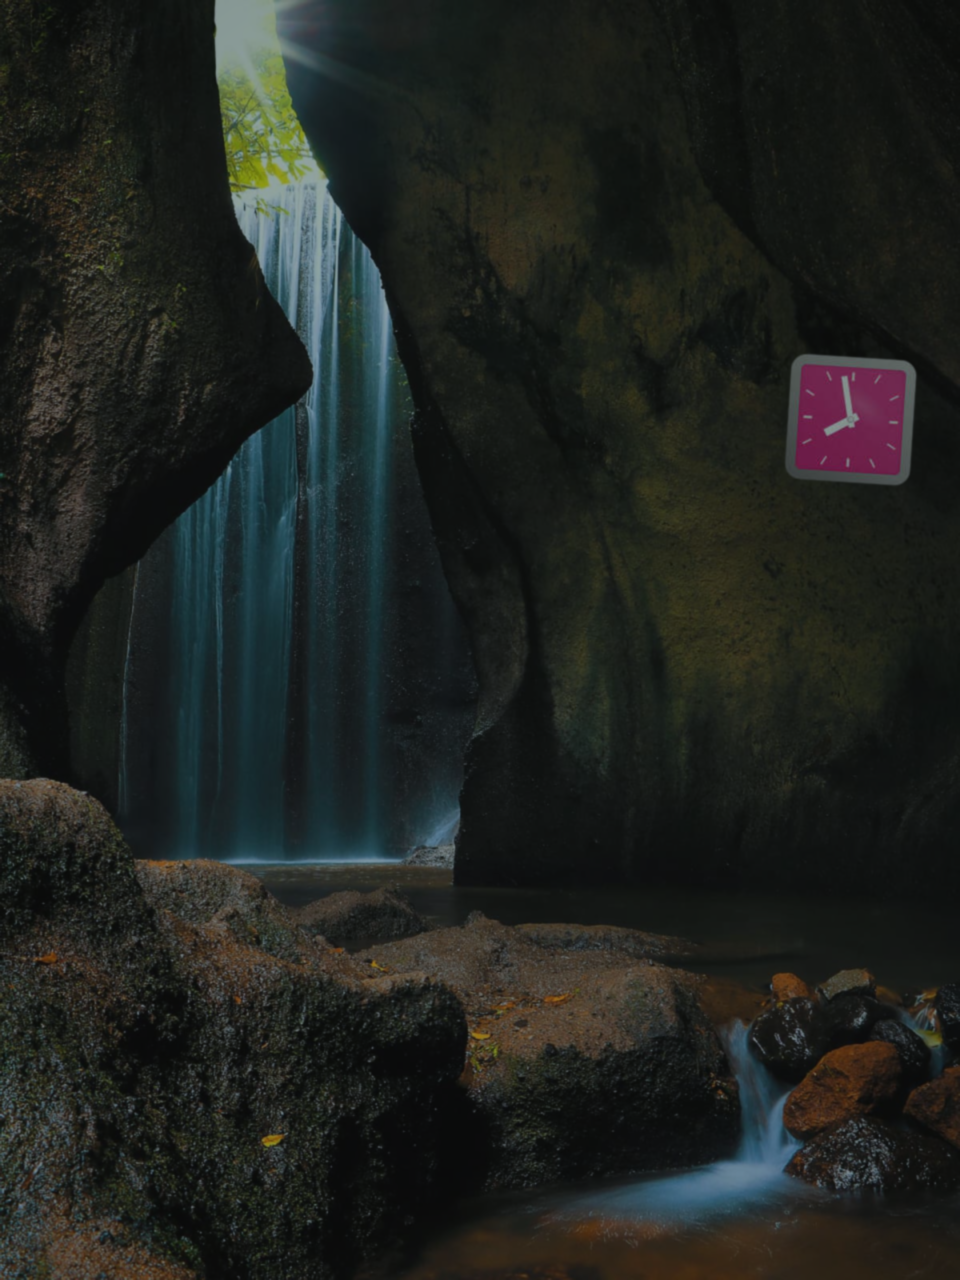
7:58
